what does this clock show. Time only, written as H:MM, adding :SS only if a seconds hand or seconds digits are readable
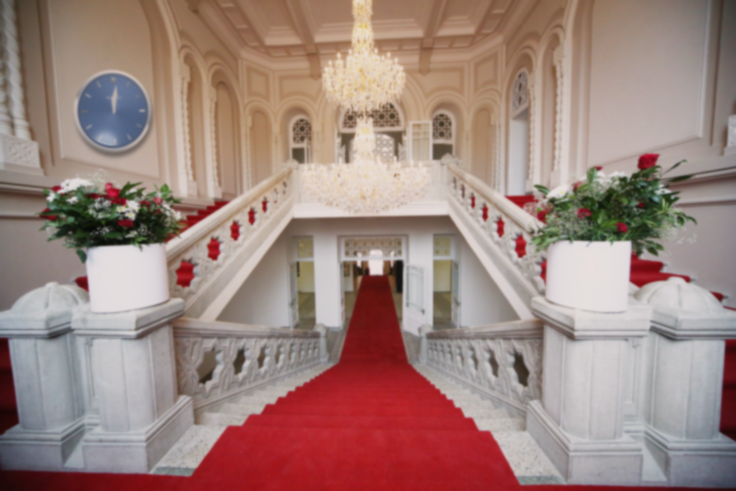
12:01
